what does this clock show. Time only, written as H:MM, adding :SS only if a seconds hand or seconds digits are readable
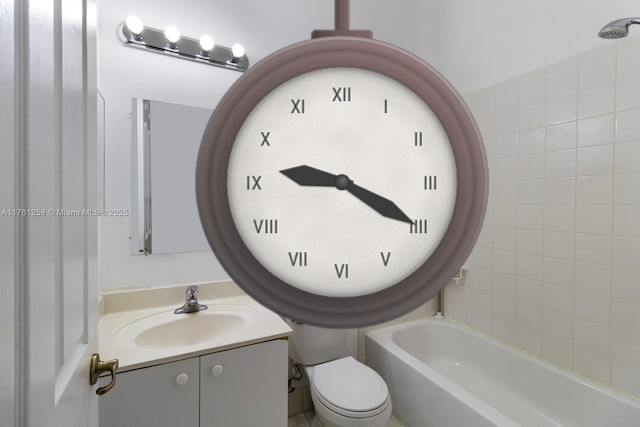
9:20
